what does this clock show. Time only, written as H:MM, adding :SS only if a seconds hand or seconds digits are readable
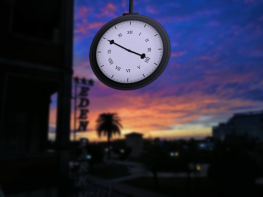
3:50
